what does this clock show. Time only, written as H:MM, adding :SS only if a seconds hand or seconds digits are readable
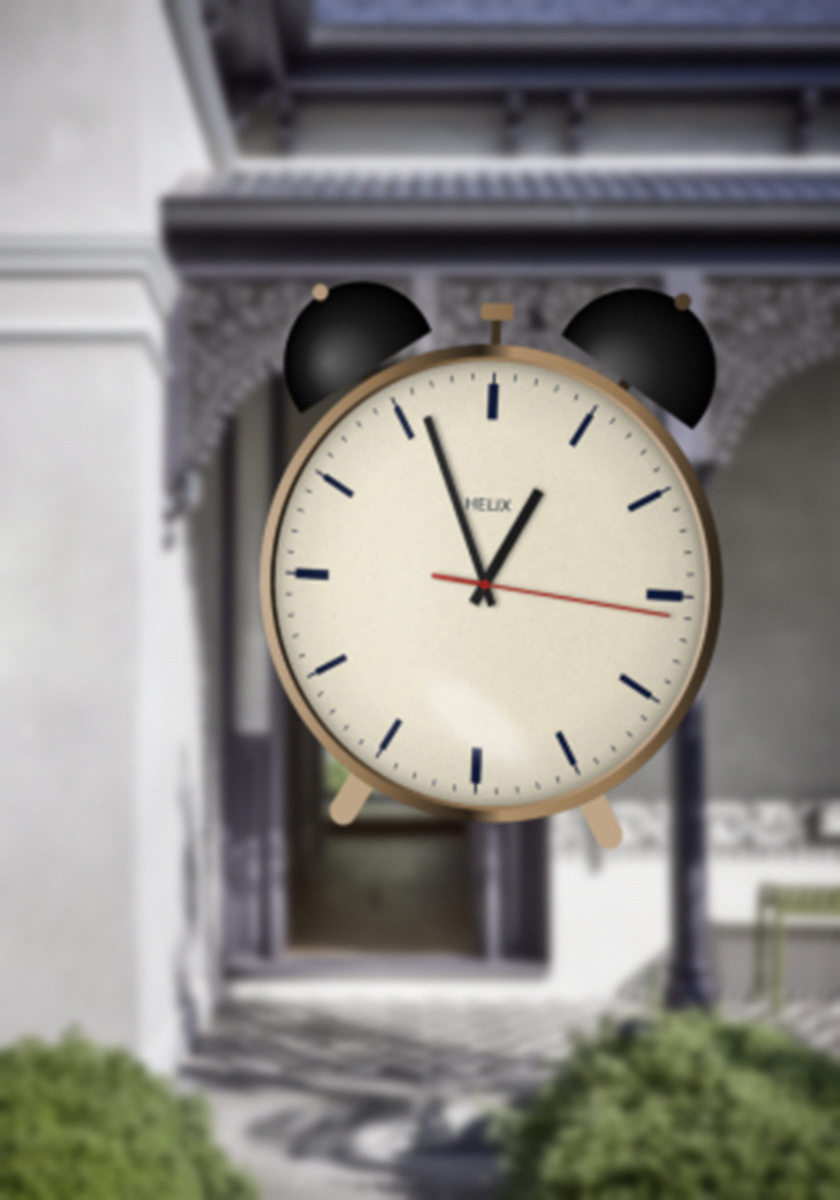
12:56:16
